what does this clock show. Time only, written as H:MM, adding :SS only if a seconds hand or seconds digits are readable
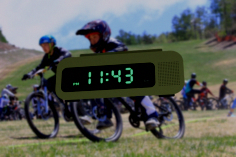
11:43
